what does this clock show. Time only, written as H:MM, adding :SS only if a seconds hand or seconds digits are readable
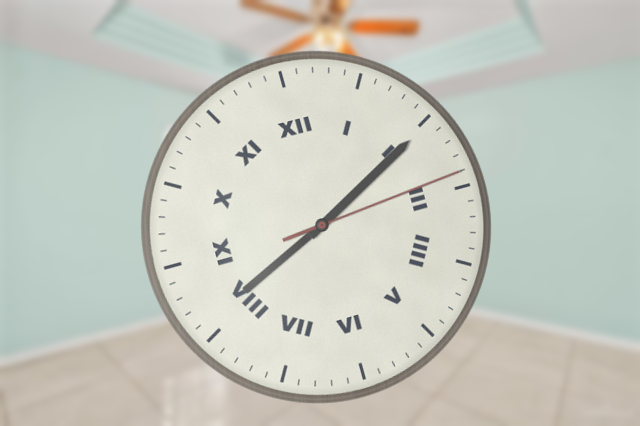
8:10:14
